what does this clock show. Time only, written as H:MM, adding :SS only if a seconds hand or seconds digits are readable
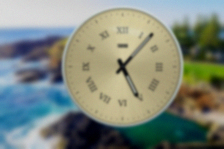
5:07
